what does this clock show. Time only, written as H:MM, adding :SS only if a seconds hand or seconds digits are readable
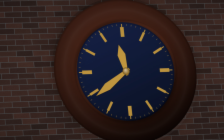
11:39
